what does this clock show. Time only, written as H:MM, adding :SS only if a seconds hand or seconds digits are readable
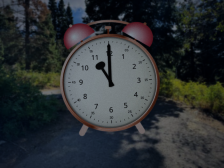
11:00
